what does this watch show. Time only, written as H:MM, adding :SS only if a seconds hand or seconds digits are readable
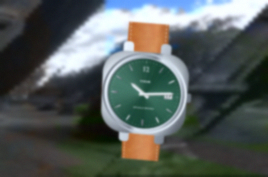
10:14
